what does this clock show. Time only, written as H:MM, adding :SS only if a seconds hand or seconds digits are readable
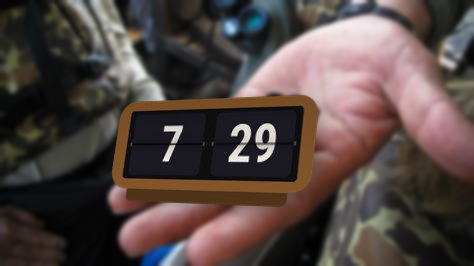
7:29
